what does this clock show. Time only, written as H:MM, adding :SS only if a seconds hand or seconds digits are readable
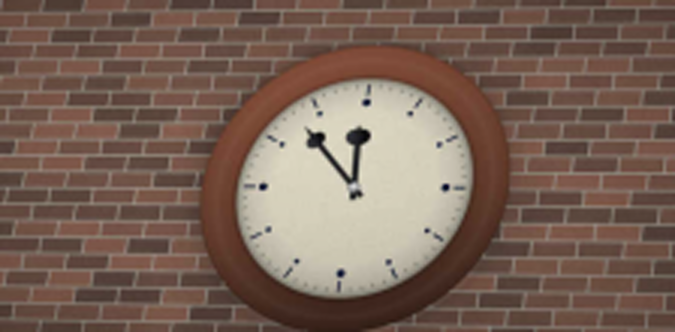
11:53
